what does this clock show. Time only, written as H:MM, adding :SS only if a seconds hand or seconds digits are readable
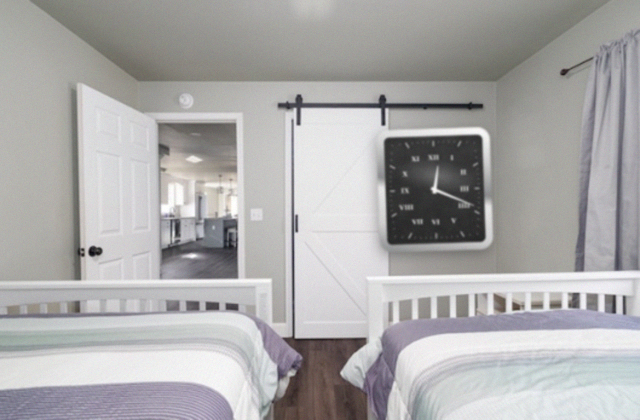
12:19
